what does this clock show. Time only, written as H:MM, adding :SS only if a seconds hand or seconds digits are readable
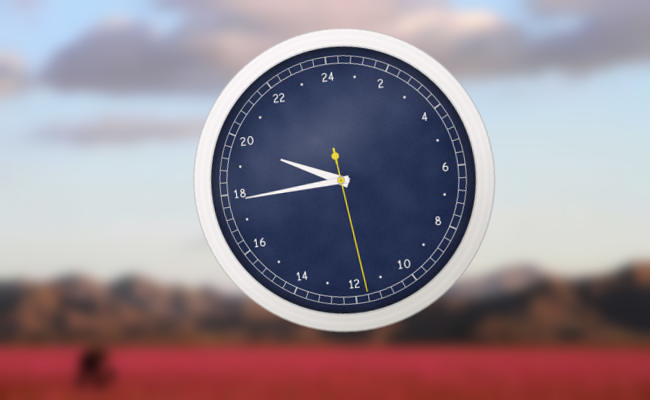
19:44:29
